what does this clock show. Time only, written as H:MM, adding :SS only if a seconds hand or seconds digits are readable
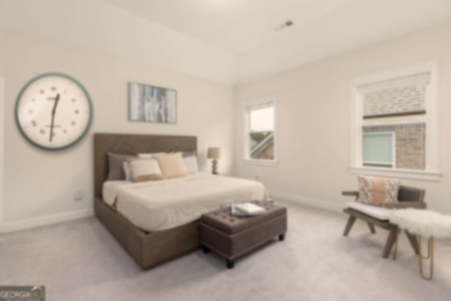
12:31
